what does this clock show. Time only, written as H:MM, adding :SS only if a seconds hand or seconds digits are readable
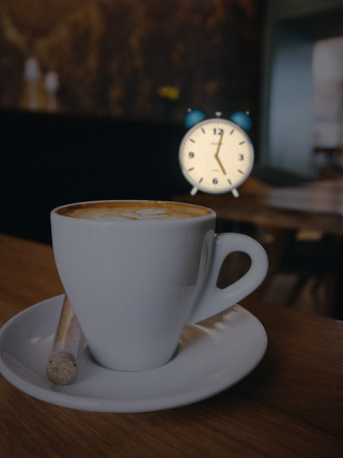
5:02
